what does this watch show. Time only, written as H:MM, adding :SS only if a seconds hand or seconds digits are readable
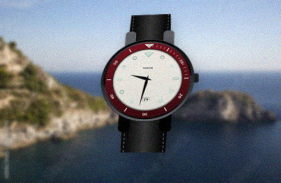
9:32
